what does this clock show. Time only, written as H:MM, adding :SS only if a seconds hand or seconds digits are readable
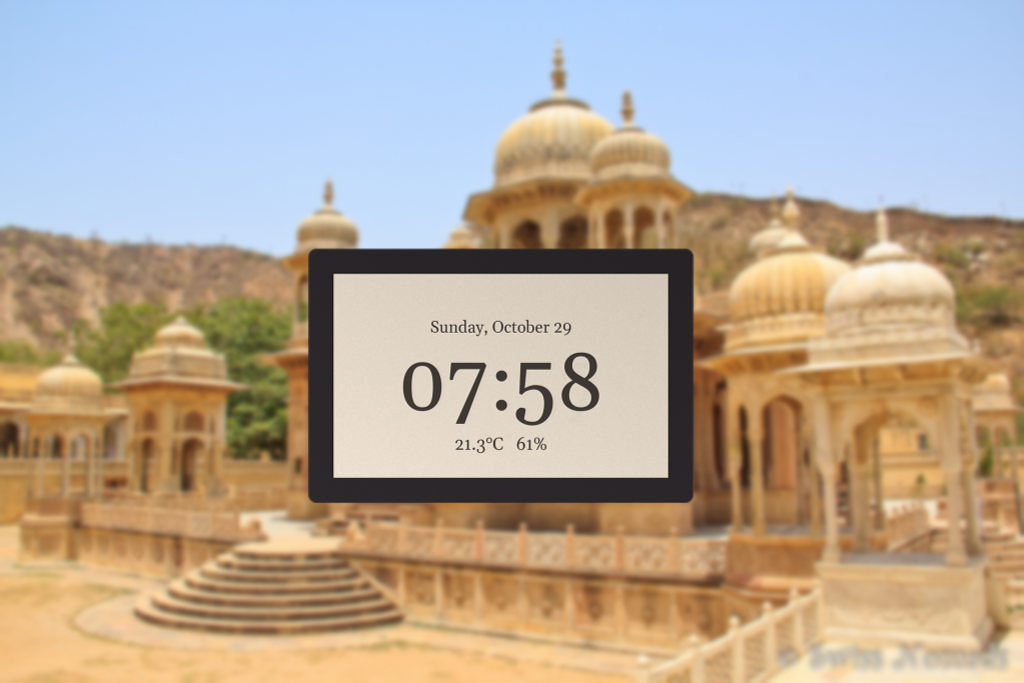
7:58
